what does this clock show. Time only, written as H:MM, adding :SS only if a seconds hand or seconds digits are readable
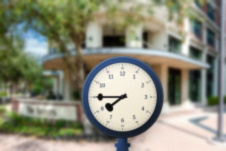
7:45
